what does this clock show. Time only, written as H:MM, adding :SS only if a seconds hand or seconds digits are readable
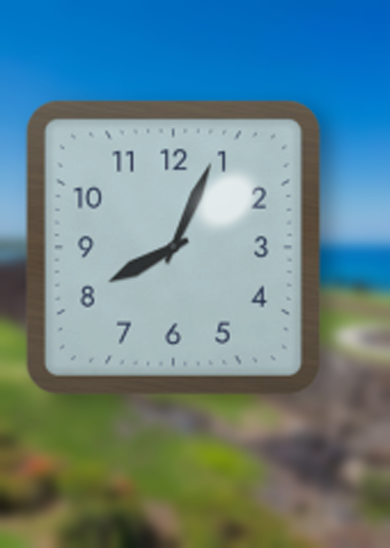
8:04
